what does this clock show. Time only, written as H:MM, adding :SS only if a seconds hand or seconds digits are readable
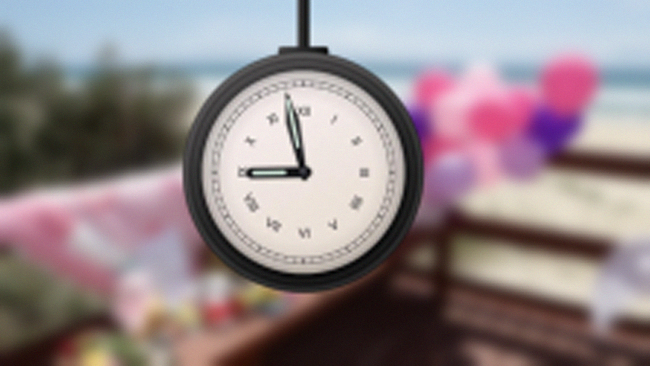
8:58
